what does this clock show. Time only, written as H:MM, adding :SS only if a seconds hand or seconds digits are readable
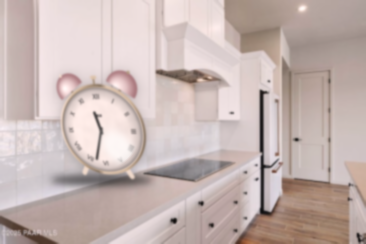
11:33
